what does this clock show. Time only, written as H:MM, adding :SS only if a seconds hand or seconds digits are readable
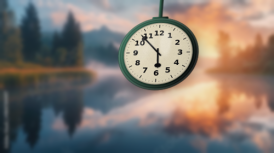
5:53
